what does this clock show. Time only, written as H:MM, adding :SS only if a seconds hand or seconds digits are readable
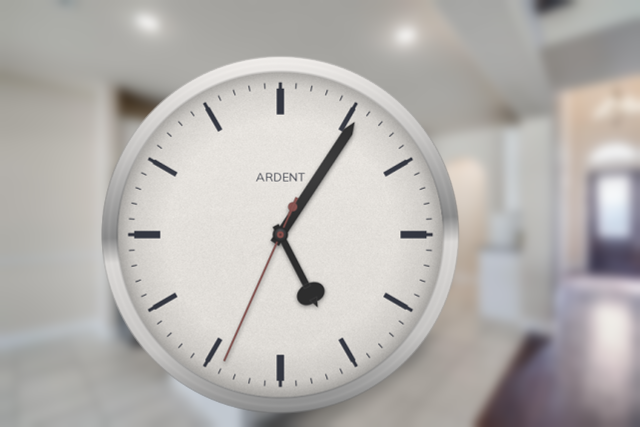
5:05:34
